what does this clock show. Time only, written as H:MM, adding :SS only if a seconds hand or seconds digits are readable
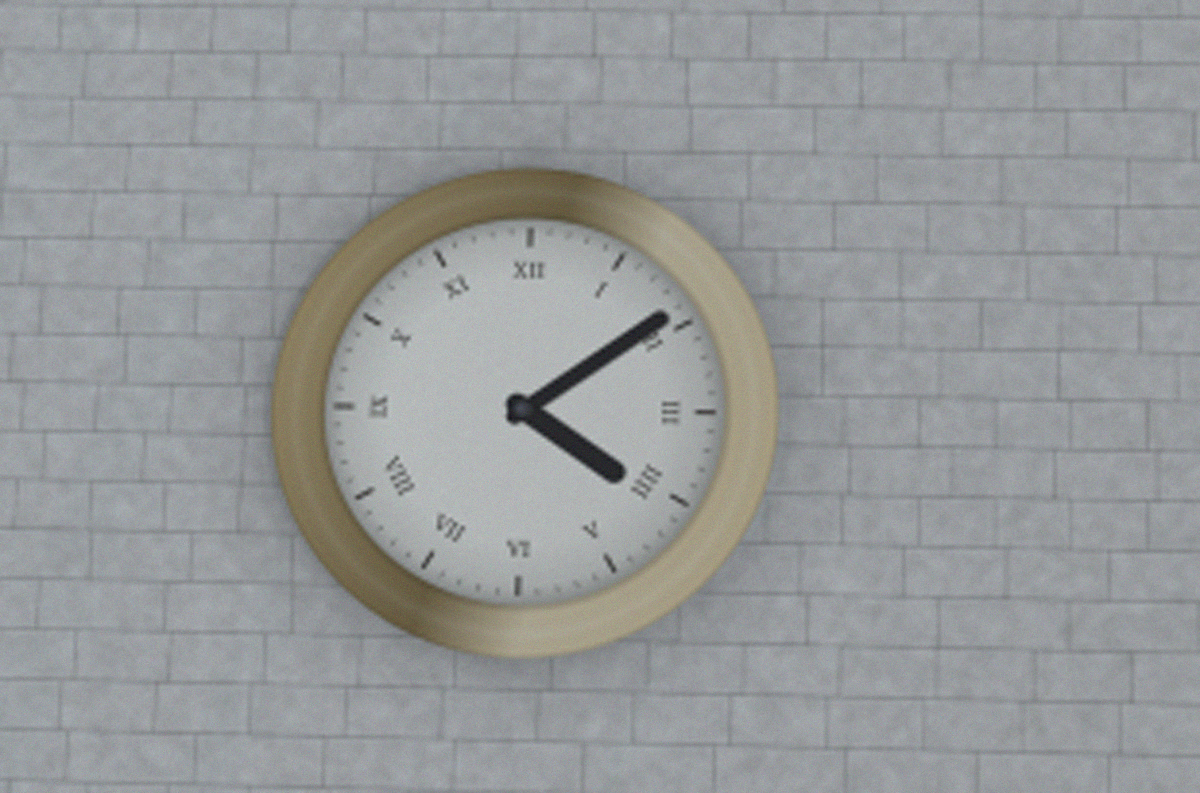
4:09
